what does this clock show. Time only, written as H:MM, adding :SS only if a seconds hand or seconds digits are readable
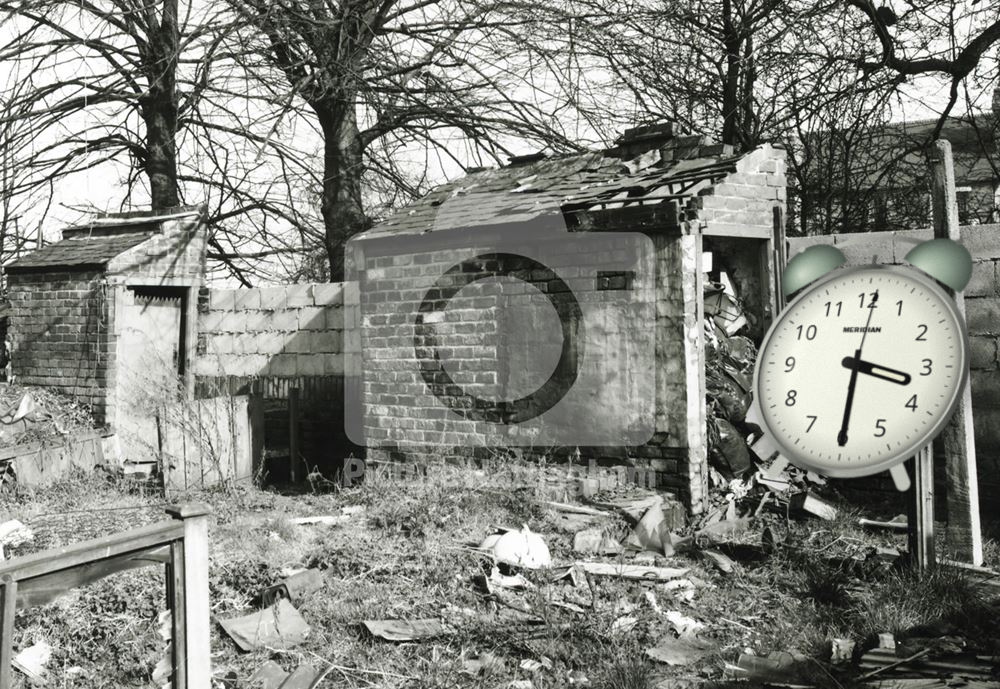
3:30:01
